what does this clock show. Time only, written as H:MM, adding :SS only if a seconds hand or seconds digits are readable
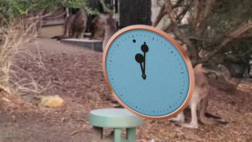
12:03
